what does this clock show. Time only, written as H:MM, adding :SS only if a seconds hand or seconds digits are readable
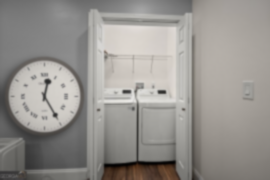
12:25
